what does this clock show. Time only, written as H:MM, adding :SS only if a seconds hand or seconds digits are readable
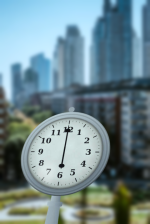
6:00
